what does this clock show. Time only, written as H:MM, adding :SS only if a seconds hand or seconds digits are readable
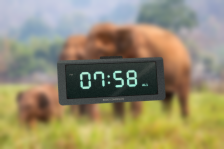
7:58
